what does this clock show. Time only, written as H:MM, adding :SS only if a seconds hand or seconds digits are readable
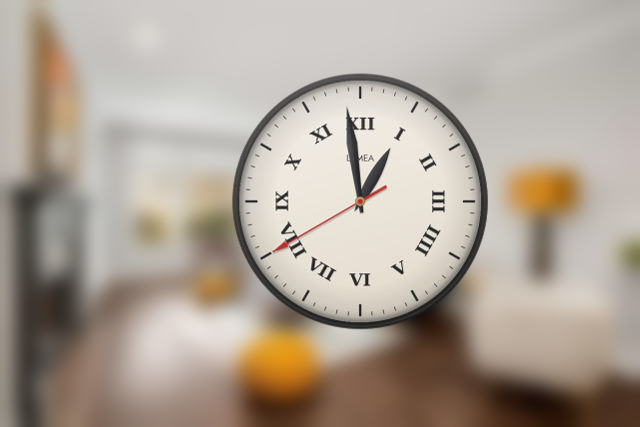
12:58:40
